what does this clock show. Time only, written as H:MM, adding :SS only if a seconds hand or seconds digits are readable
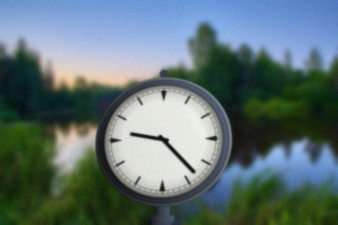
9:23
